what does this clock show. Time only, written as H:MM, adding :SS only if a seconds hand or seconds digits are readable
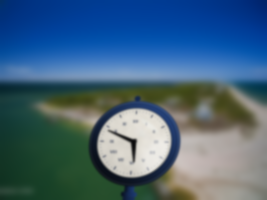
5:49
